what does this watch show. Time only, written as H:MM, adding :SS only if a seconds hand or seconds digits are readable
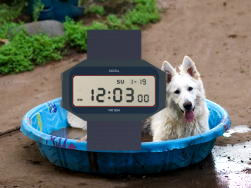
12:03:00
